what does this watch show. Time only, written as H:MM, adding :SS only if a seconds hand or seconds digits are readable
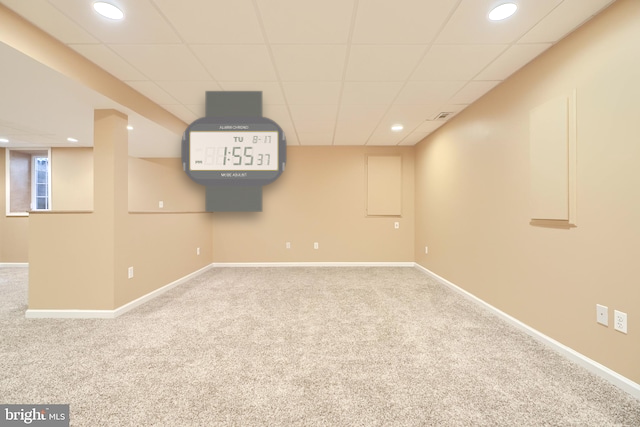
1:55:37
